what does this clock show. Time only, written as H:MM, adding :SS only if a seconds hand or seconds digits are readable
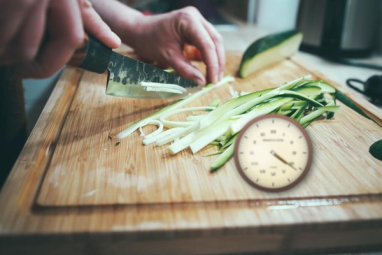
4:21
